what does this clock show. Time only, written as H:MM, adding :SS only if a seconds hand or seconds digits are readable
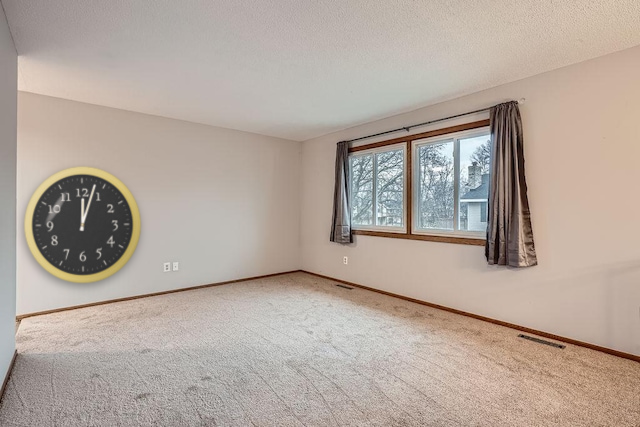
12:03
